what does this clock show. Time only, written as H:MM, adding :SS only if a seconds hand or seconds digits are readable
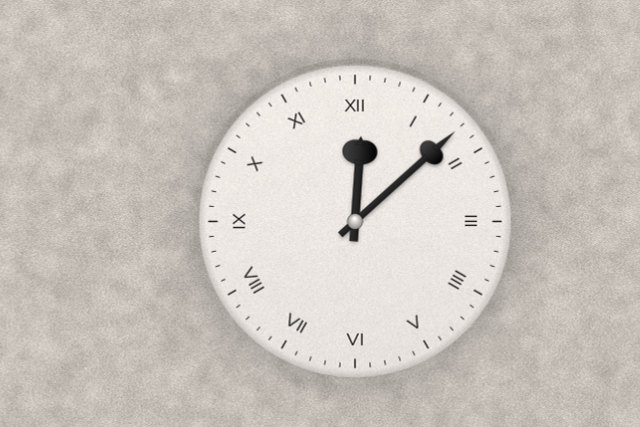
12:08
